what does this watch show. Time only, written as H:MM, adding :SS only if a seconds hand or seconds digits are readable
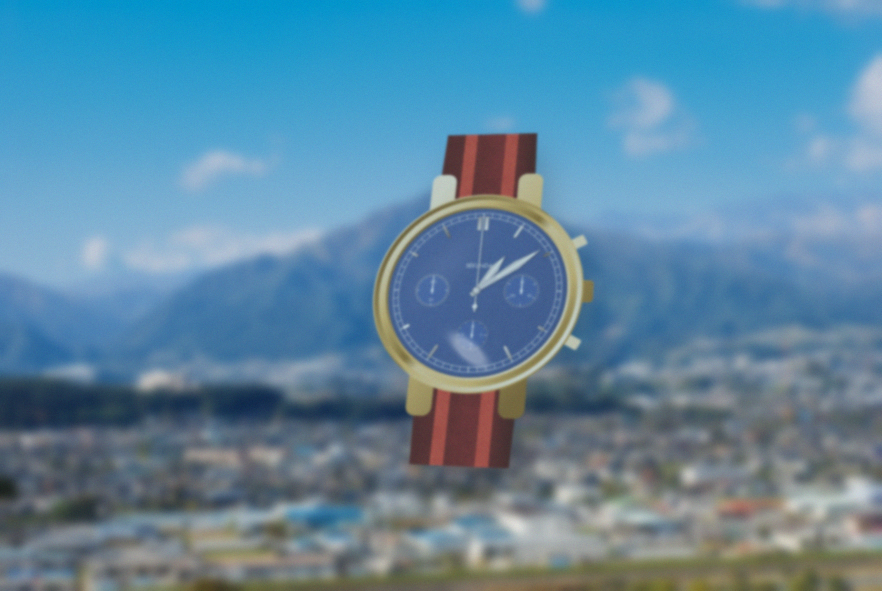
1:09
